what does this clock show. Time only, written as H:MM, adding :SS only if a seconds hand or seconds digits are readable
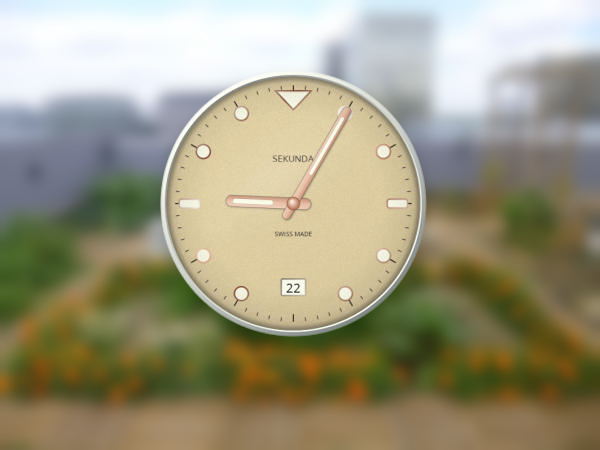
9:05
